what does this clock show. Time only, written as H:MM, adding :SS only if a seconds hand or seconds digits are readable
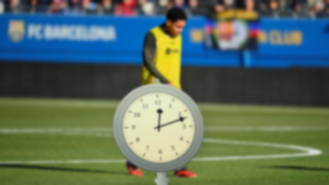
12:12
